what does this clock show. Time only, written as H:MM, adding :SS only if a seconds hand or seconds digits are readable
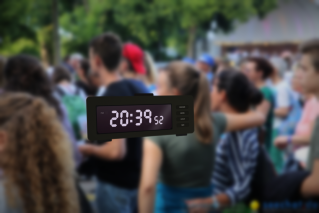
20:39:52
